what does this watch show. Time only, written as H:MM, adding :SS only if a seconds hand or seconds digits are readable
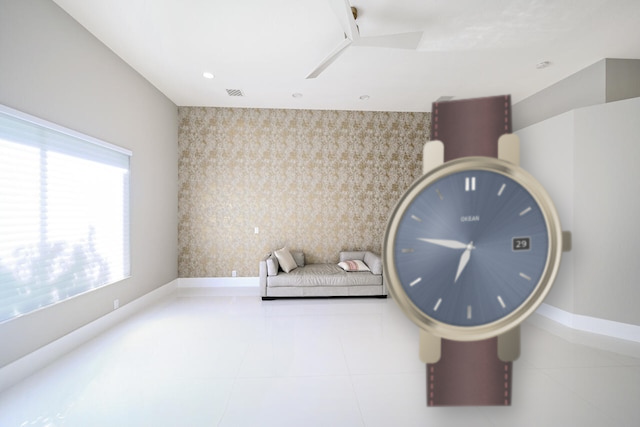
6:47
